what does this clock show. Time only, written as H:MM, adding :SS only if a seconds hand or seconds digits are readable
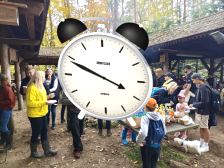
3:49
